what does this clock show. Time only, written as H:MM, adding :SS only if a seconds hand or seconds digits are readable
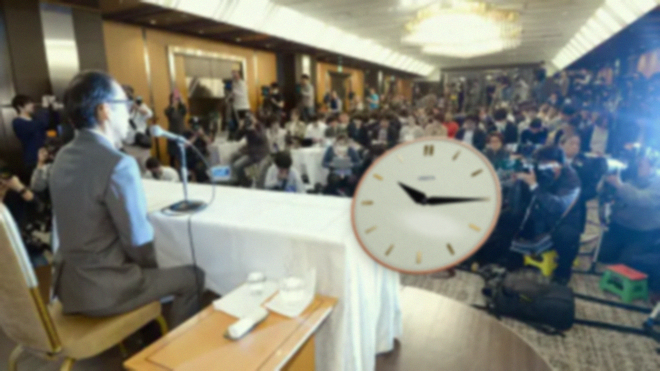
10:15
